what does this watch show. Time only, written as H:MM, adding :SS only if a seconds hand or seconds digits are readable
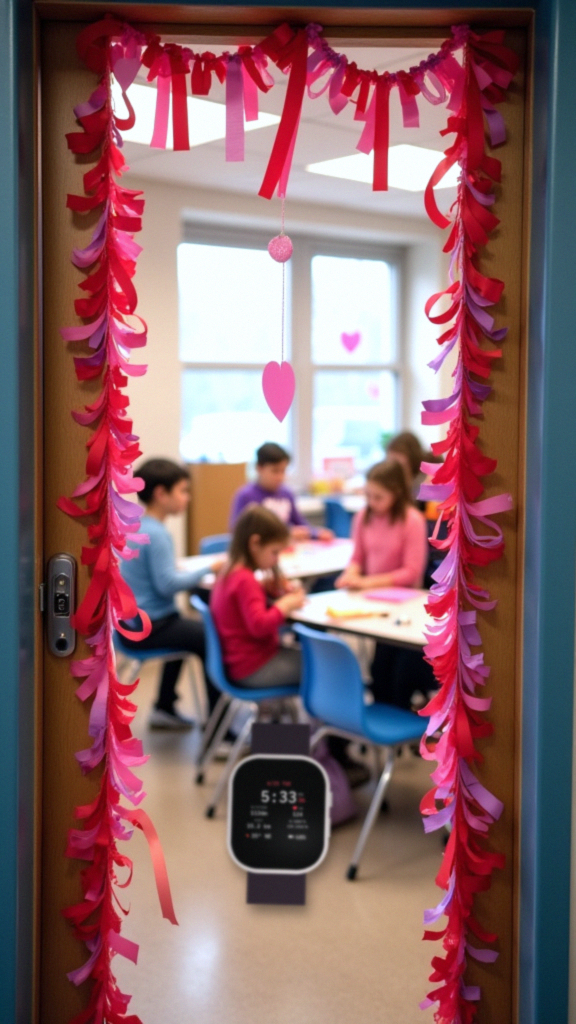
5:33
